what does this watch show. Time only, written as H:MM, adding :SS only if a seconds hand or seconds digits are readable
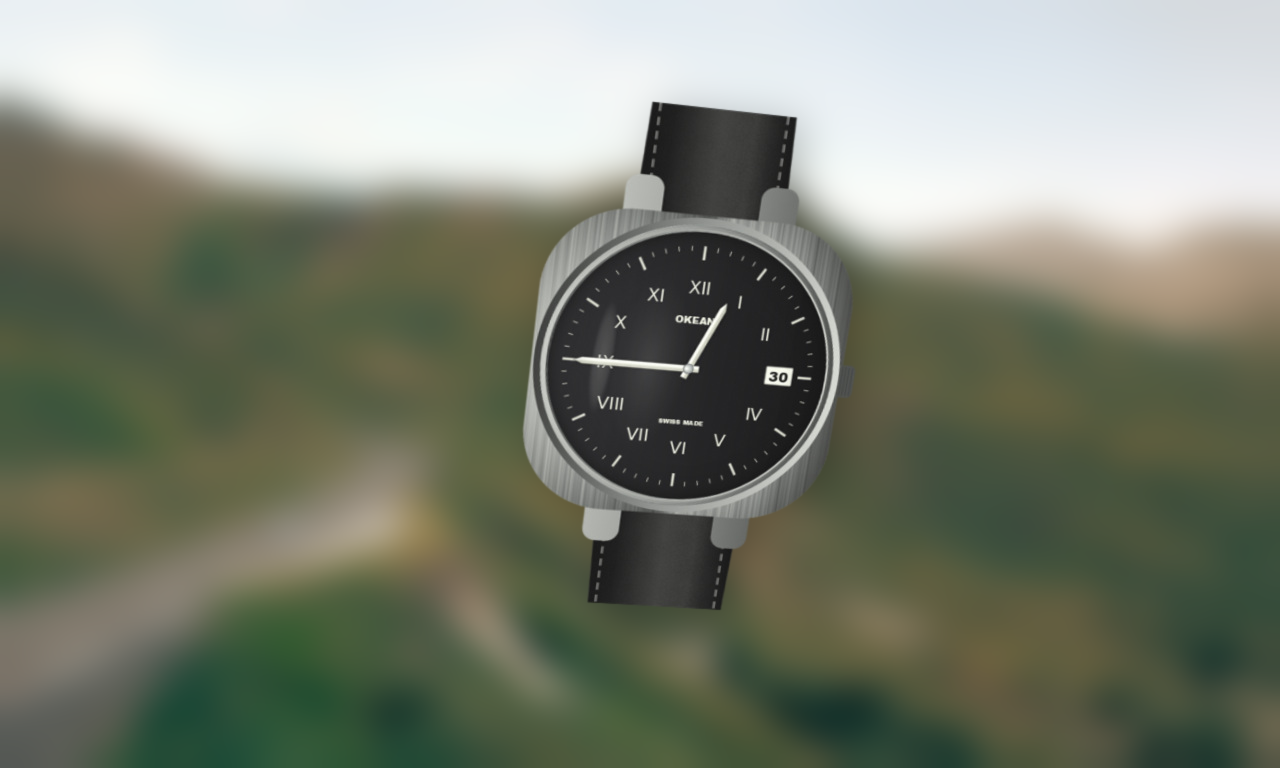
12:45
